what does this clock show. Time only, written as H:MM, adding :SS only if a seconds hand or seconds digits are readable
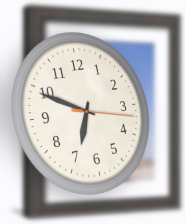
6:49:17
